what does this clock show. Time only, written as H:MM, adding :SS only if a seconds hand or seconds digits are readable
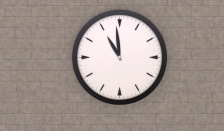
10:59
